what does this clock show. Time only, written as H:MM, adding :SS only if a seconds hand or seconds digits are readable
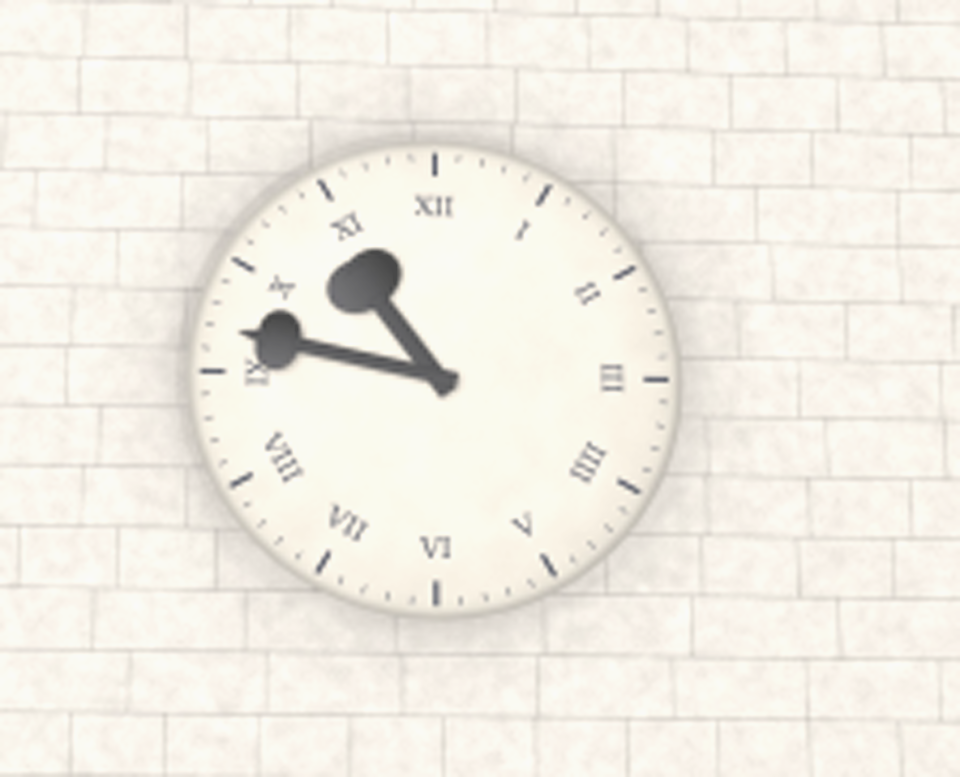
10:47
